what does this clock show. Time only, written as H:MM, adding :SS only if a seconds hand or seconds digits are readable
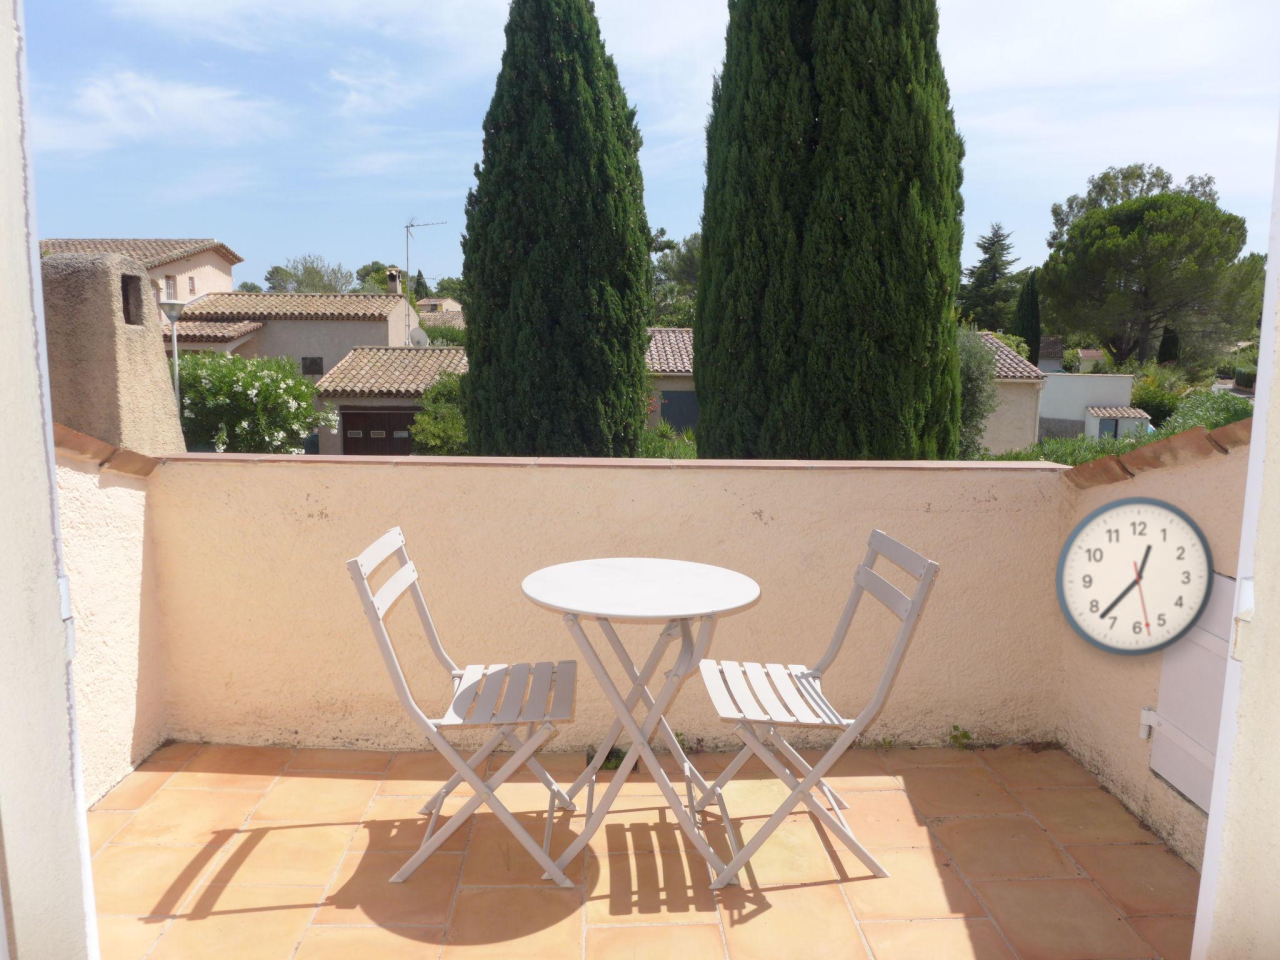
12:37:28
